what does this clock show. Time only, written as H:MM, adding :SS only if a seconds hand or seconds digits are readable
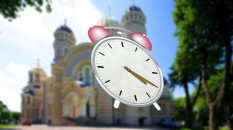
4:20
